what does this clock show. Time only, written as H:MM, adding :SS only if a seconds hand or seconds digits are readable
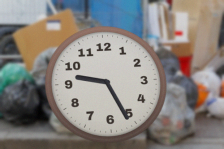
9:26
